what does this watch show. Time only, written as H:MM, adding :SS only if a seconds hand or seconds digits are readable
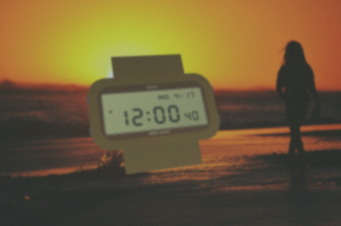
12:00
